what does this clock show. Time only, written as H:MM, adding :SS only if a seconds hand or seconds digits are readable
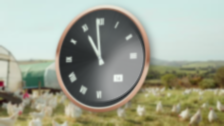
10:59
